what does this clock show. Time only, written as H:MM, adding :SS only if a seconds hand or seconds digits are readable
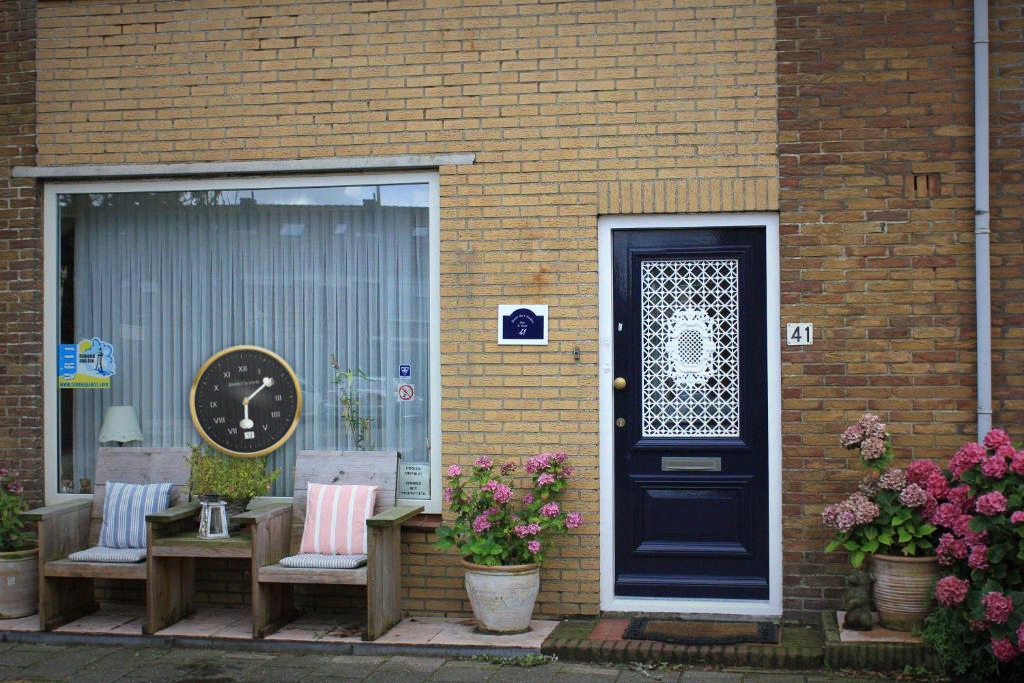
6:09
